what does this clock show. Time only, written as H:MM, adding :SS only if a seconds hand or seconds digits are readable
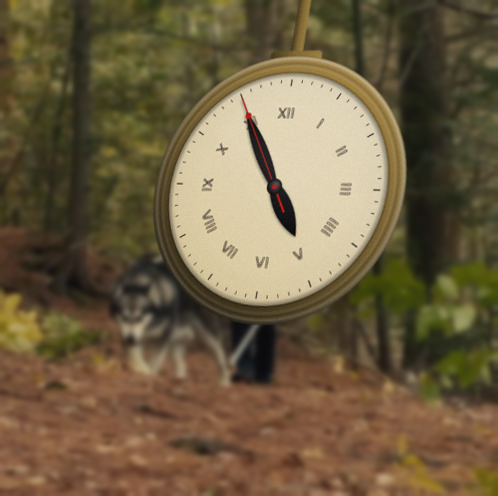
4:54:55
